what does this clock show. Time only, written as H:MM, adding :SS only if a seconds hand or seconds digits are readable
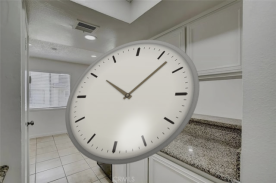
10:07
